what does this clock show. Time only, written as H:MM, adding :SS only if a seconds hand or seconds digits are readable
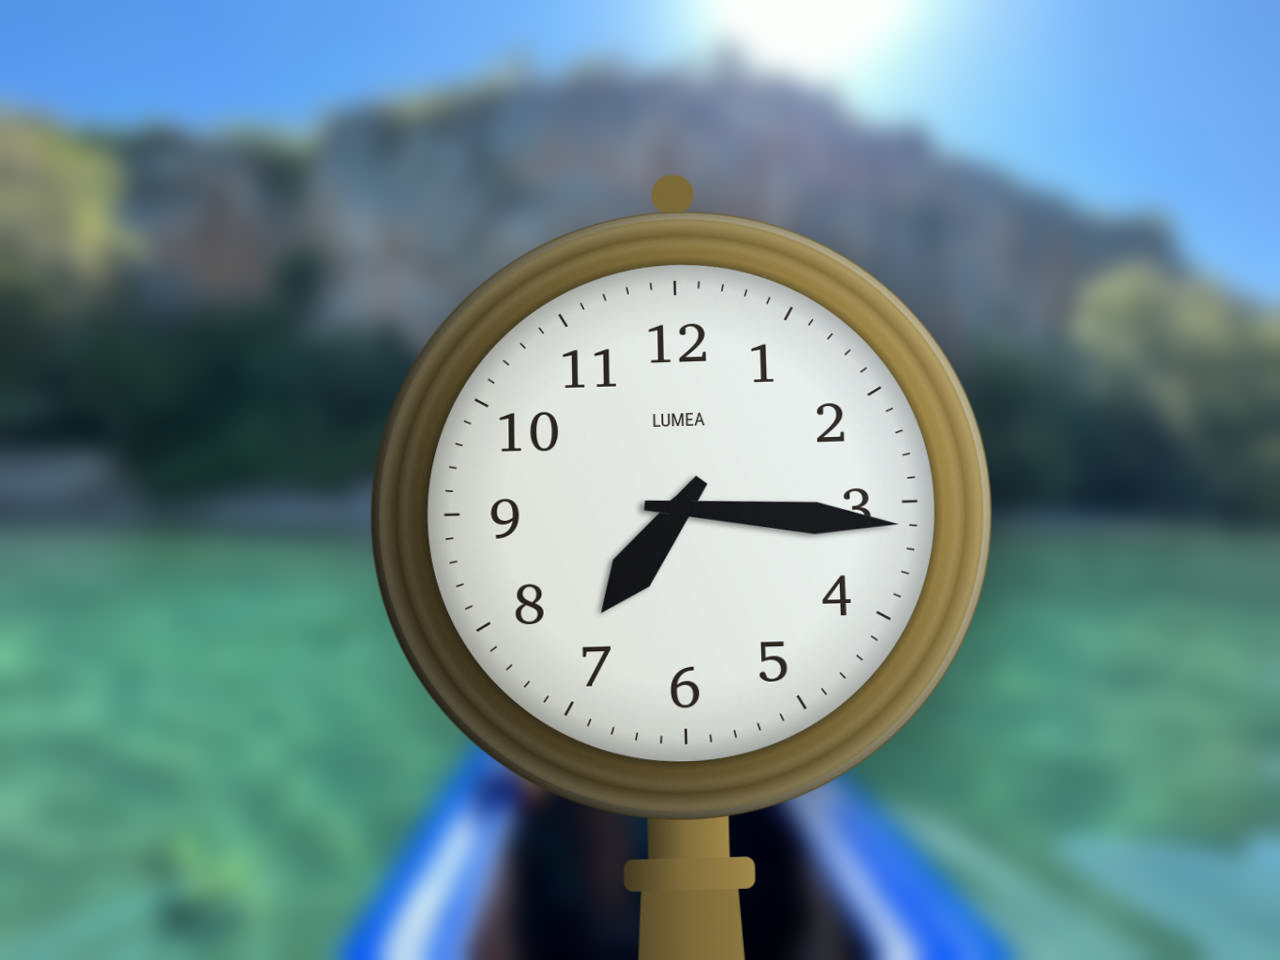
7:16
